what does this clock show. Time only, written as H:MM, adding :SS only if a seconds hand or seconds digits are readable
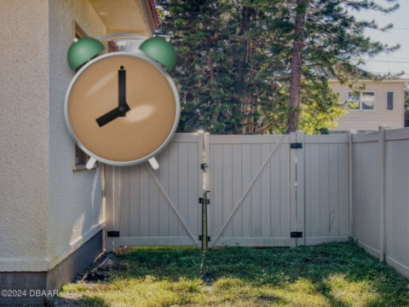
8:00
